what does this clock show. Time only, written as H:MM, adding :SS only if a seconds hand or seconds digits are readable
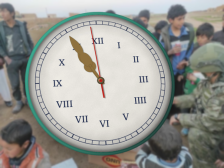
10:54:59
